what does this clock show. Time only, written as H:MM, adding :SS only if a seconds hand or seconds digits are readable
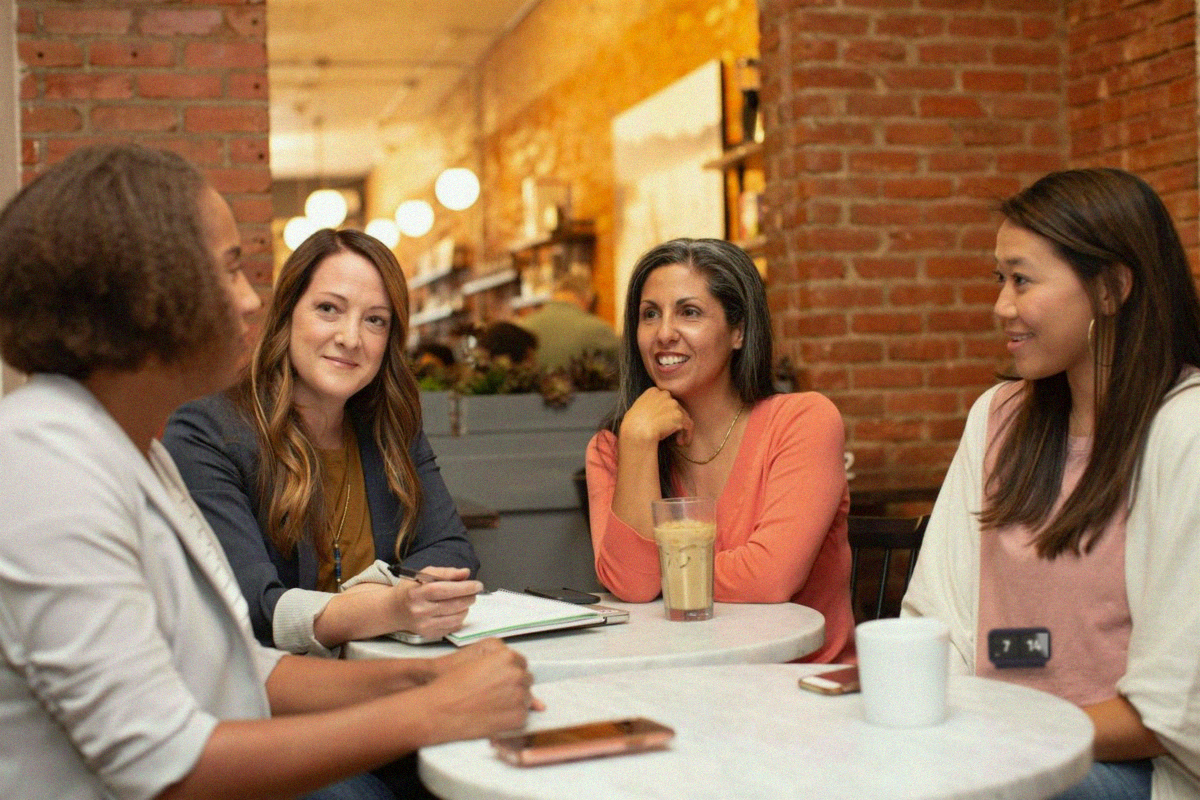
7:14
